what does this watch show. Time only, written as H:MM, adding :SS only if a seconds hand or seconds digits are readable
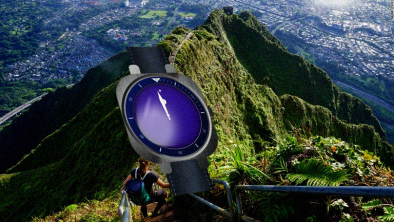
11:59
